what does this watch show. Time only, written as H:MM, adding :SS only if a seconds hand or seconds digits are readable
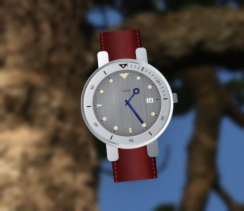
1:25
